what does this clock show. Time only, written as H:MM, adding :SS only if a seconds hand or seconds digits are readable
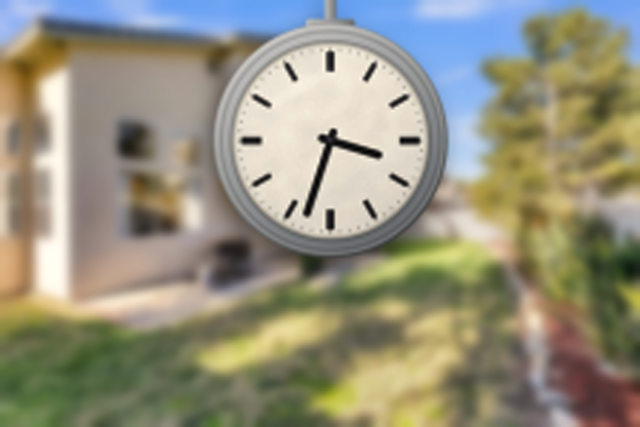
3:33
